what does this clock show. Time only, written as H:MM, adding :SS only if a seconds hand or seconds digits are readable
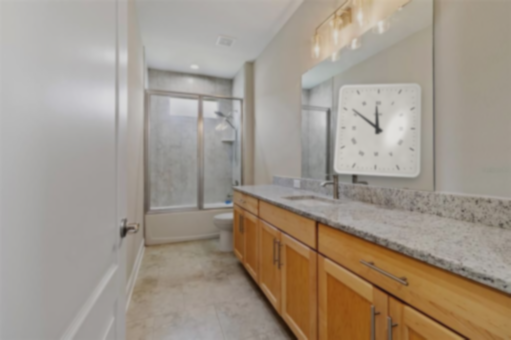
11:51
